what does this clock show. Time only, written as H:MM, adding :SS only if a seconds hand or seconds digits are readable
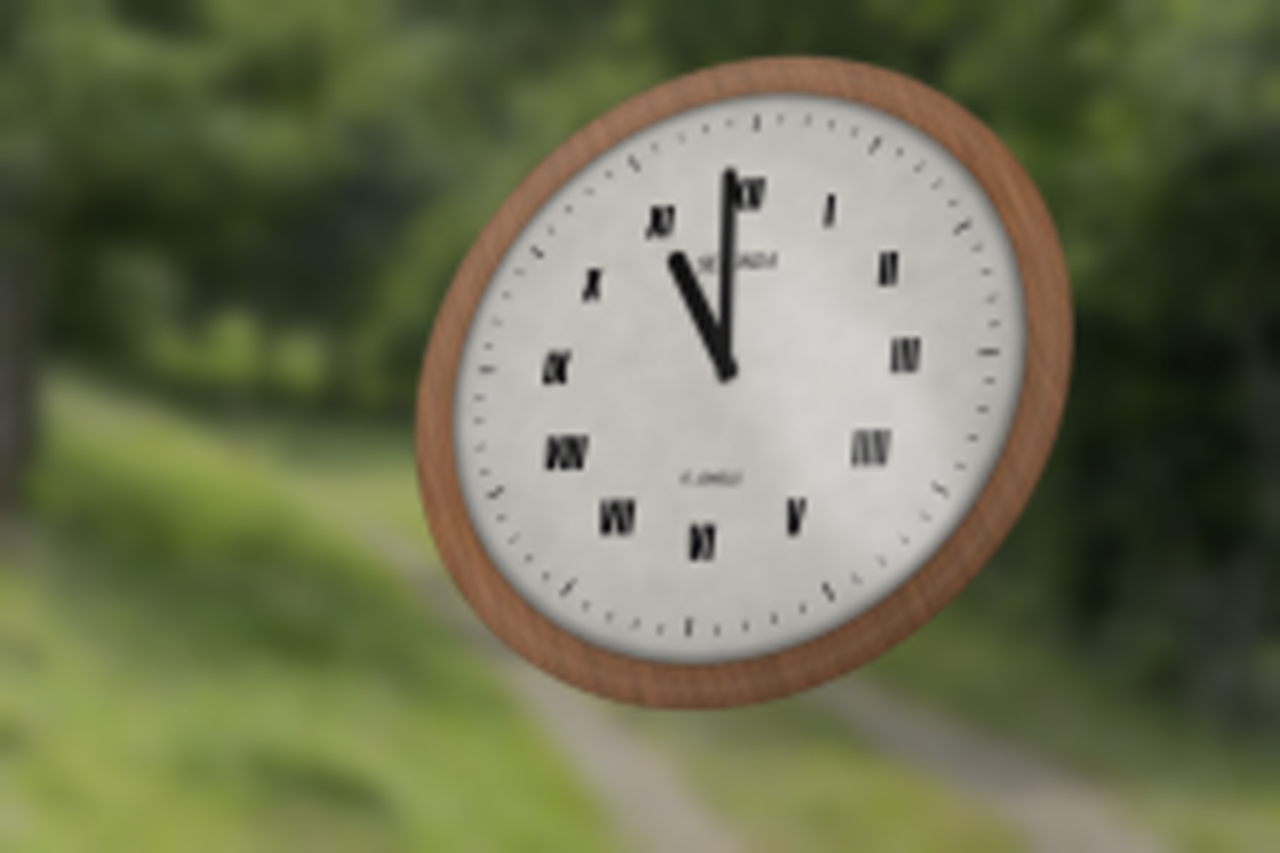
10:59
